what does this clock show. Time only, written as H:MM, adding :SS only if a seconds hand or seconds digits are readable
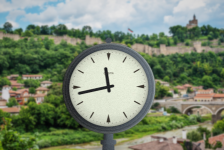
11:43
